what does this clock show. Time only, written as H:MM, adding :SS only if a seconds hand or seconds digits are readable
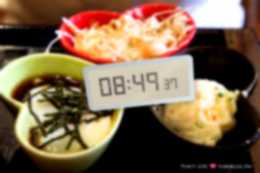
8:49
